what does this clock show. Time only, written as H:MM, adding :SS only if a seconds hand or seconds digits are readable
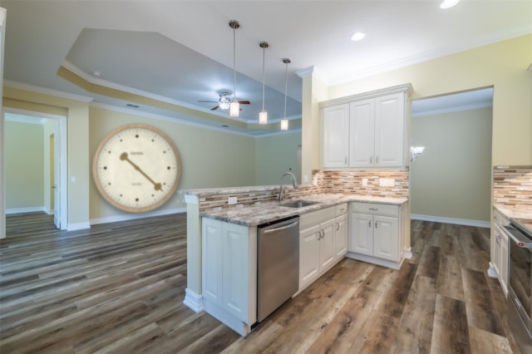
10:22
